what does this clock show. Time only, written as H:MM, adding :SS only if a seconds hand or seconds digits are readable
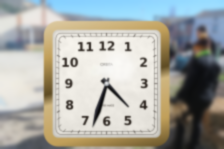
4:33
